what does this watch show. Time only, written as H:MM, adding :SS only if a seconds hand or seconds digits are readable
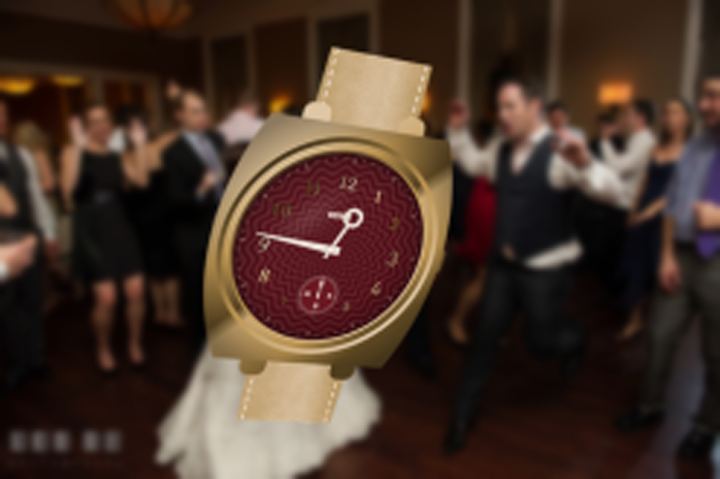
12:46
